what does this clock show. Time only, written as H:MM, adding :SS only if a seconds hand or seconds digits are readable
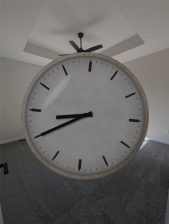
8:40
